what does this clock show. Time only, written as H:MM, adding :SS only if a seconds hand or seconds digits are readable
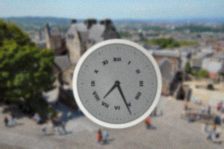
7:26
